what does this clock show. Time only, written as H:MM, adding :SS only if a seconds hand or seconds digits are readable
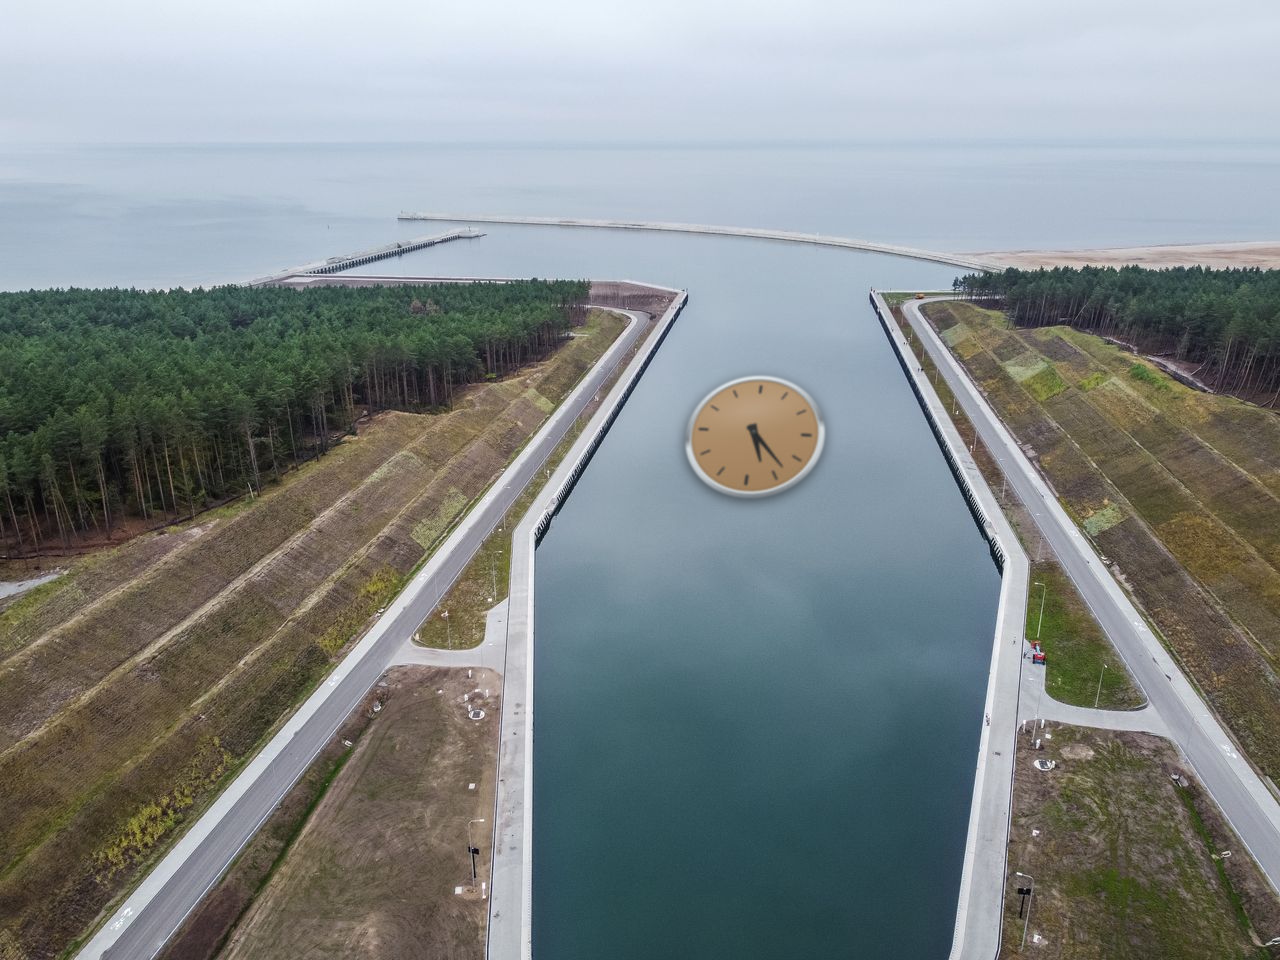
5:23
